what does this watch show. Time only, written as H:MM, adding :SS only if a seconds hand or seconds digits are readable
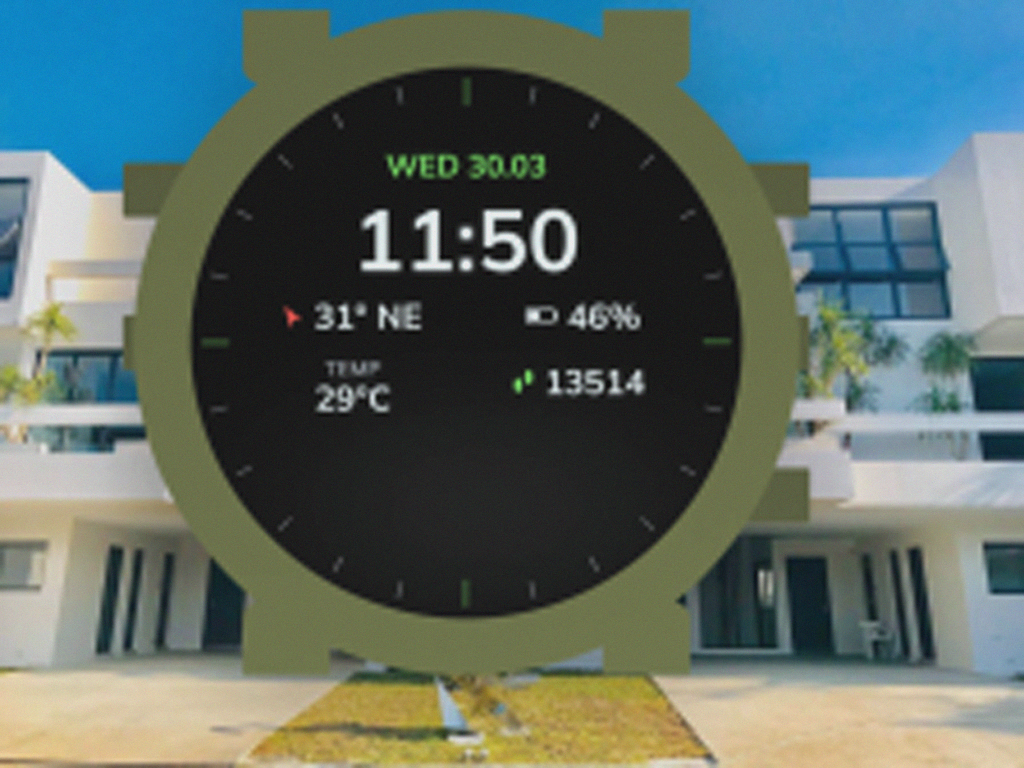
11:50
